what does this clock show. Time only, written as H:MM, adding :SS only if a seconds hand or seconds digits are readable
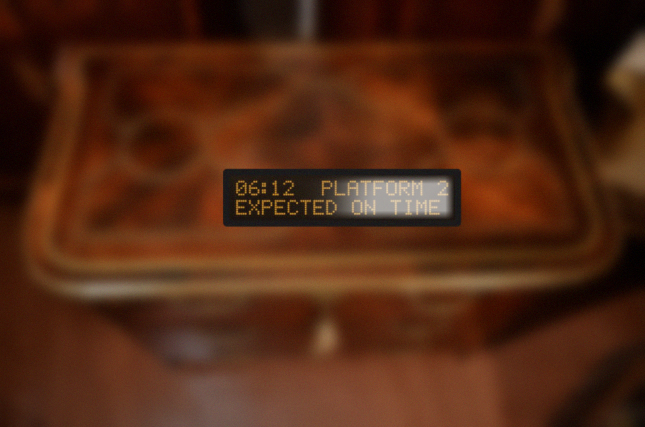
6:12
